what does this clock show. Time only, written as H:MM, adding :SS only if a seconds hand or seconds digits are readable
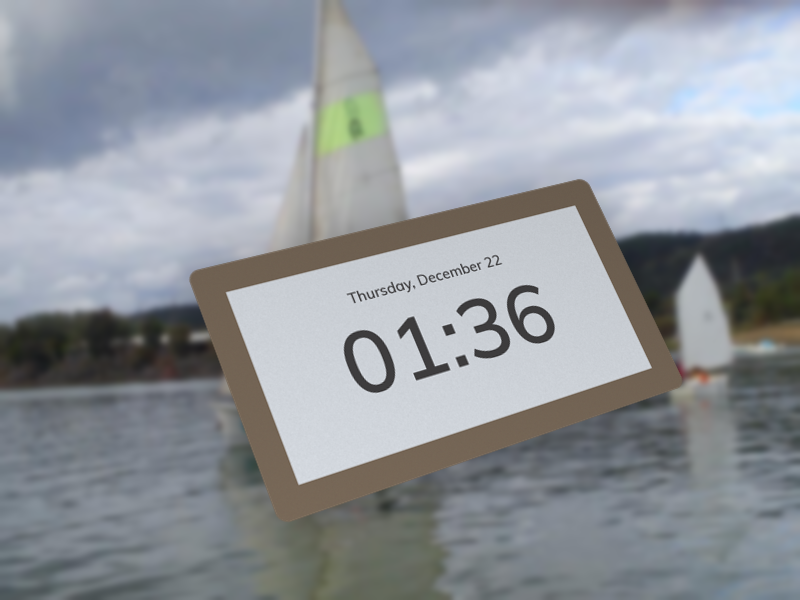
1:36
